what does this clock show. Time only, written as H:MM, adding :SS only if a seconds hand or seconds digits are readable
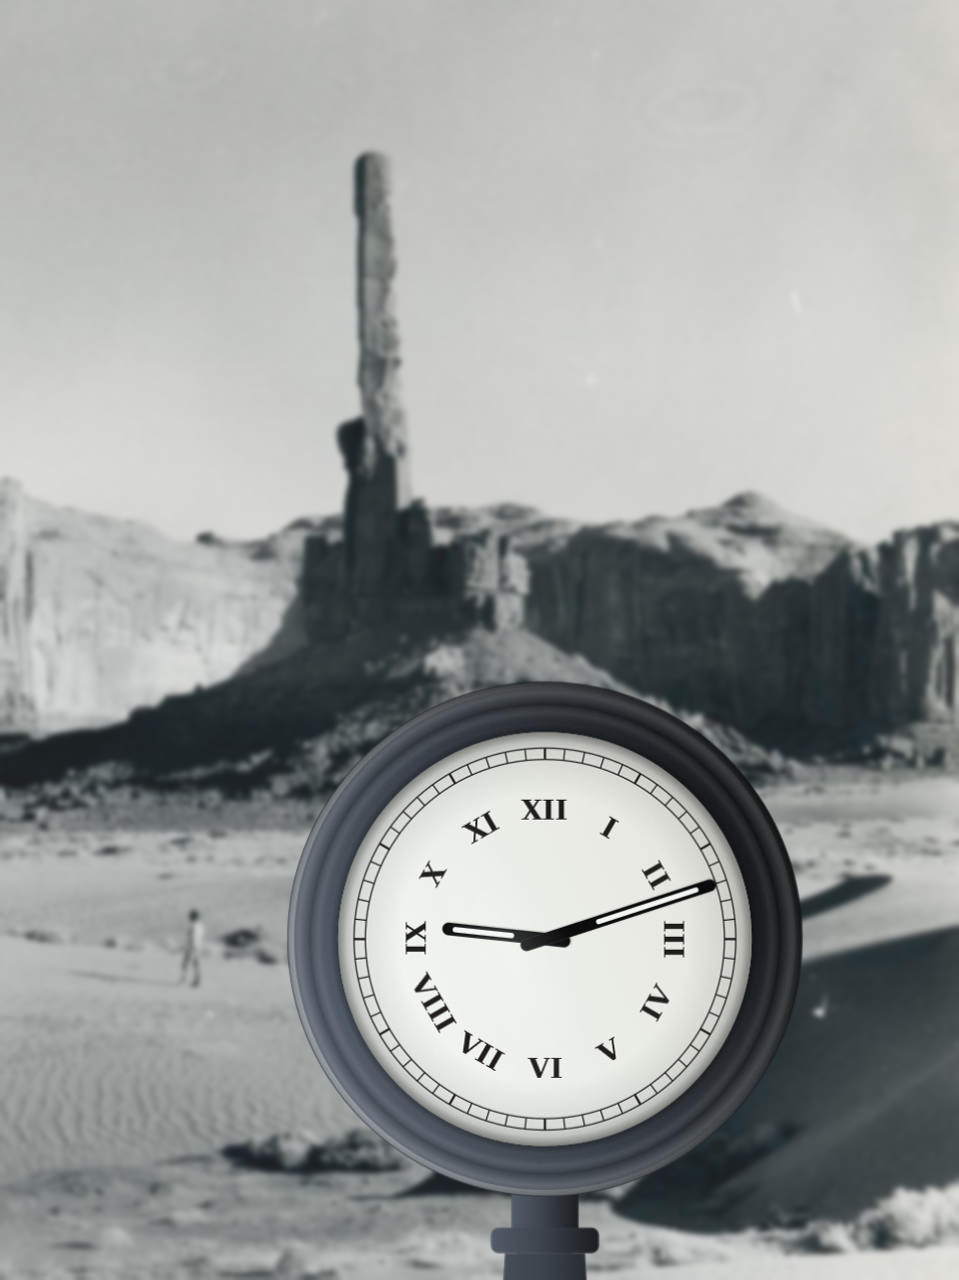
9:12
